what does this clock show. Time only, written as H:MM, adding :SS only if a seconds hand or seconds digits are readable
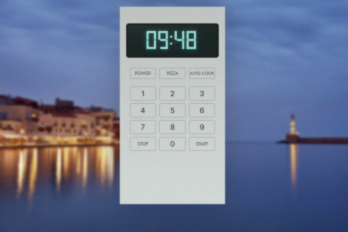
9:48
